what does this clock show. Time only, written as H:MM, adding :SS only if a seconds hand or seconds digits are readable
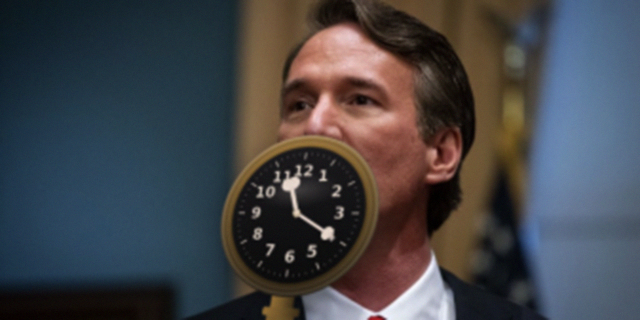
11:20
